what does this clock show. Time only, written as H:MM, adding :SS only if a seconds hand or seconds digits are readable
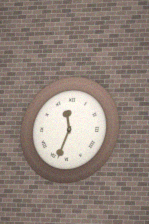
11:33
